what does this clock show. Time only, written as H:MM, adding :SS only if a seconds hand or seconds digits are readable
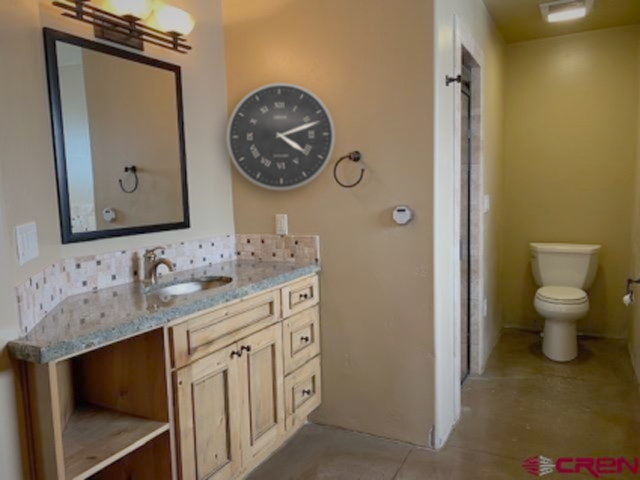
4:12
